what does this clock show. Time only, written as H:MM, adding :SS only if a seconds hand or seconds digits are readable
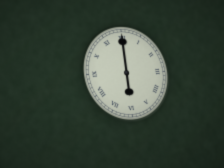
6:00
